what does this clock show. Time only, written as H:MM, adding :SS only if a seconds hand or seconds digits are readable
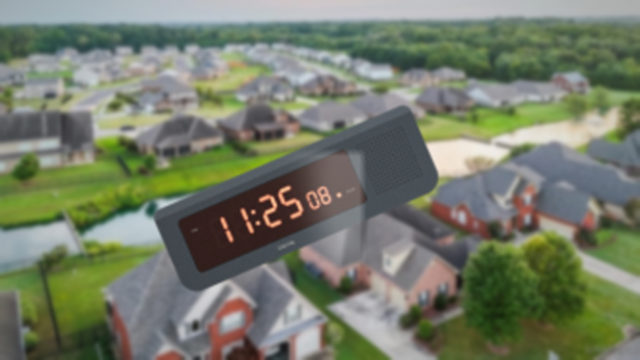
11:25:08
